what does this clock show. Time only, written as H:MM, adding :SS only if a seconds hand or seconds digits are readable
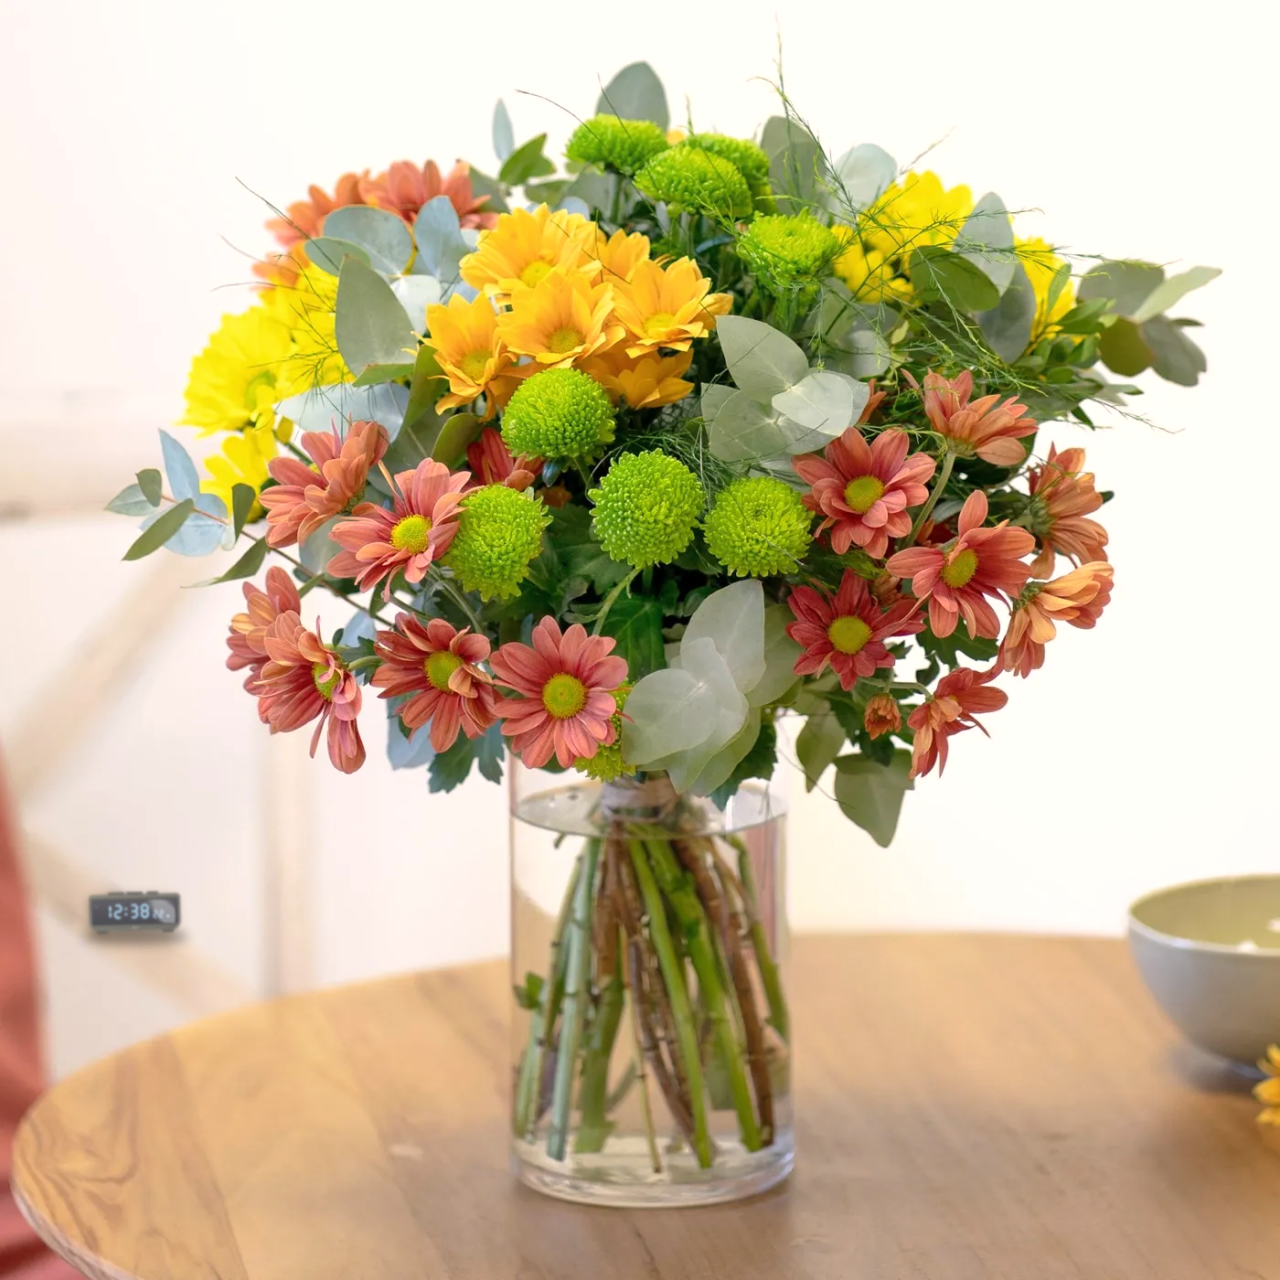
12:38
